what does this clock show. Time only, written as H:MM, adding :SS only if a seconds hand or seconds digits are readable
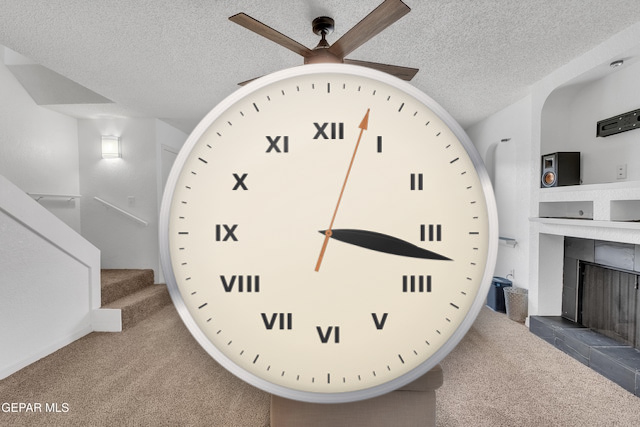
3:17:03
